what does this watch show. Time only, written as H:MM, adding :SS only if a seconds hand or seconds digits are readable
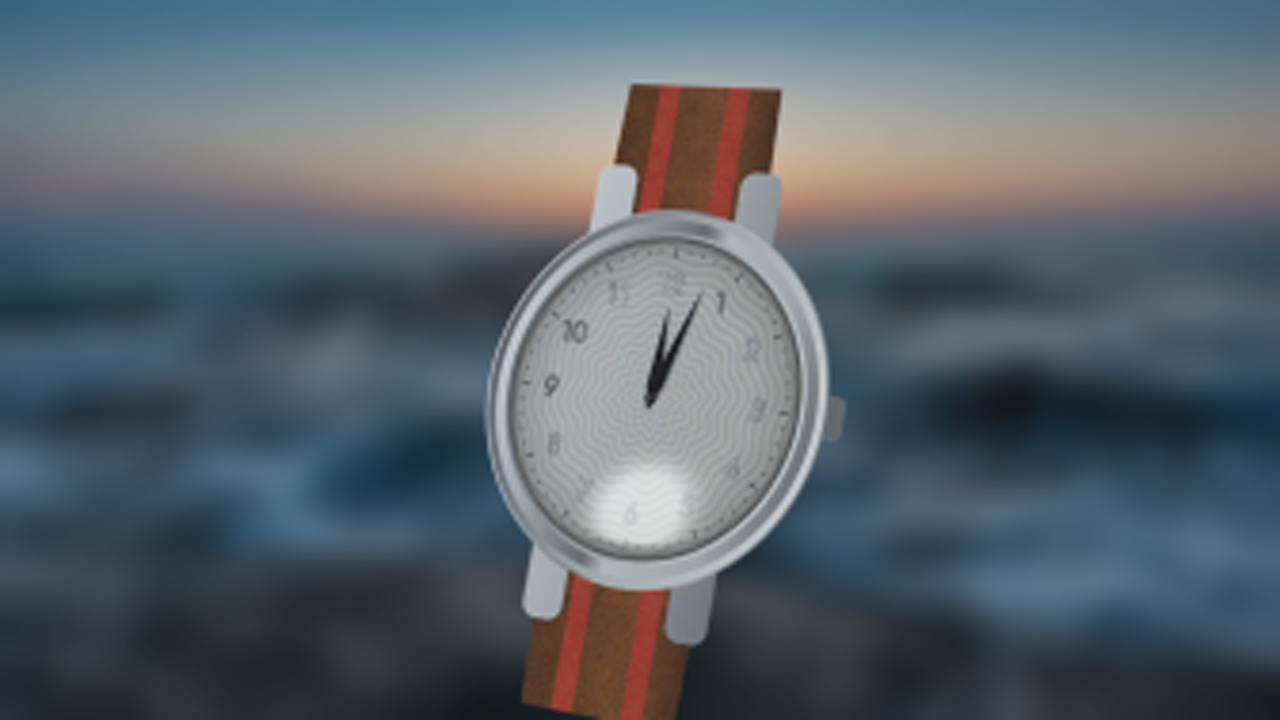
12:03
